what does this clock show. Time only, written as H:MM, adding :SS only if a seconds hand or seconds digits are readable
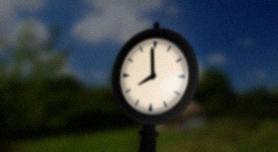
7:59
